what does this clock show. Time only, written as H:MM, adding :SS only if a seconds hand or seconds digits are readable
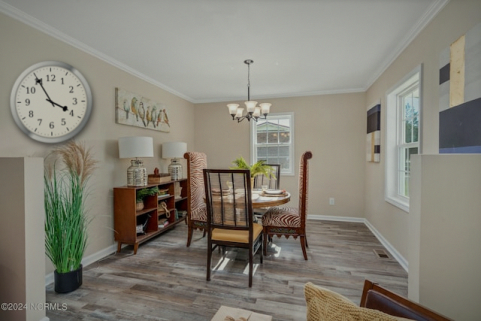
3:55
